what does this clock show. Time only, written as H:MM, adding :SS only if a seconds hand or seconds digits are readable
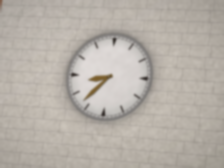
8:37
